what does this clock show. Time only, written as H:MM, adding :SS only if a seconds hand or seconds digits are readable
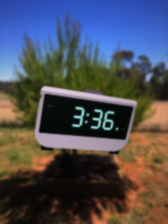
3:36
